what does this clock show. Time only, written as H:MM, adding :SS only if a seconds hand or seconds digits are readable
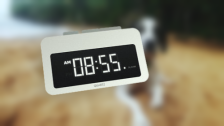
8:55
